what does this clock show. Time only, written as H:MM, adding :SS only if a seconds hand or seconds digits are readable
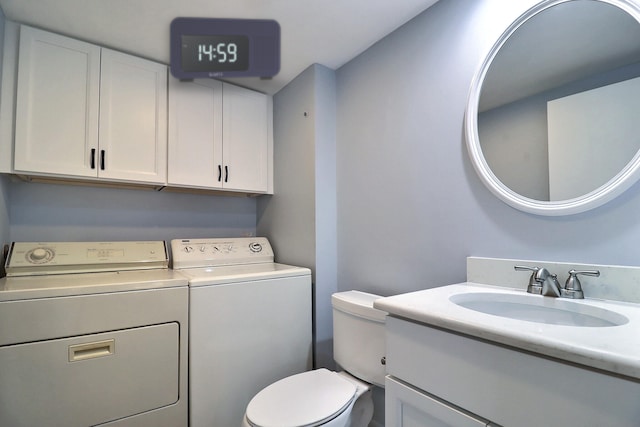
14:59
